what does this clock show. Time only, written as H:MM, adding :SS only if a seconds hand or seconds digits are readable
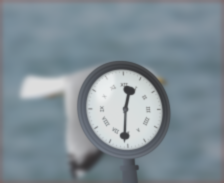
12:31
